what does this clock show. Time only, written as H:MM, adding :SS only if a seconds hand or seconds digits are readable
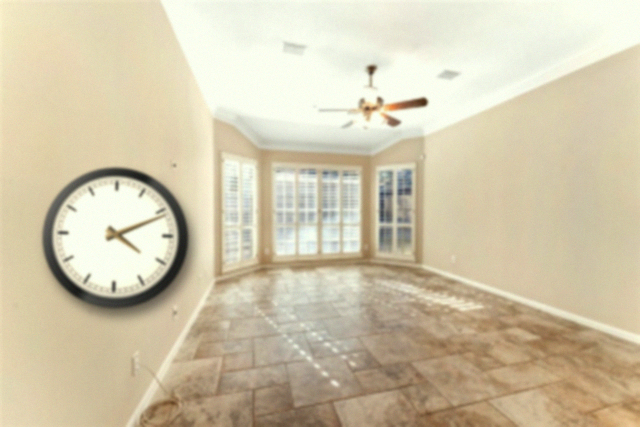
4:11
